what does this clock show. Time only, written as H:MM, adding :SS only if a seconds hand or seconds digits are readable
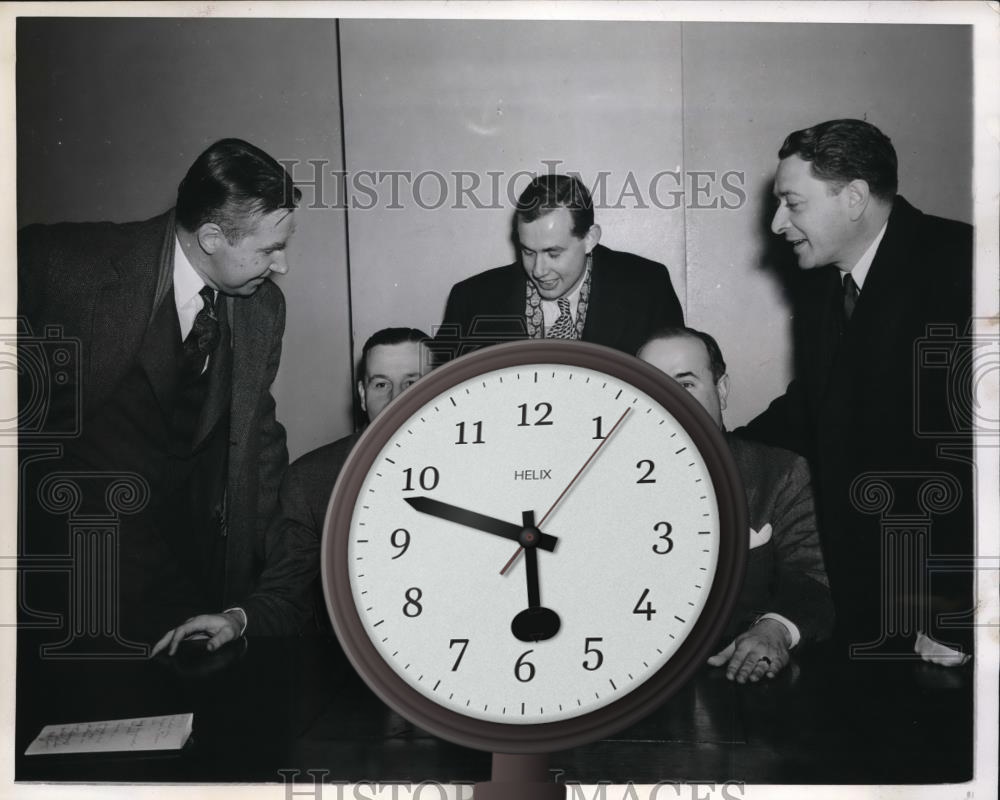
5:48:06
